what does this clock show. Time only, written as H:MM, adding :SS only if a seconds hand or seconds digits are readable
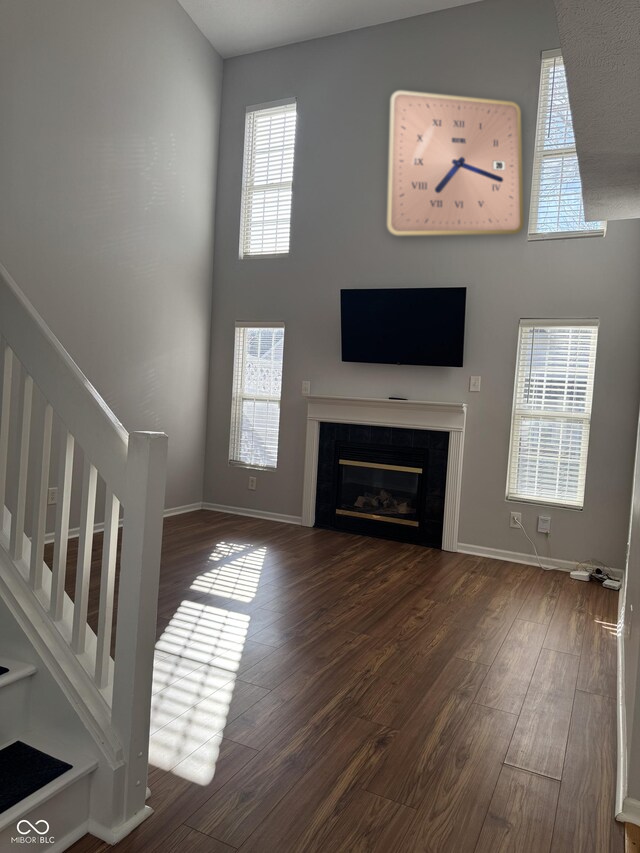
7:18
